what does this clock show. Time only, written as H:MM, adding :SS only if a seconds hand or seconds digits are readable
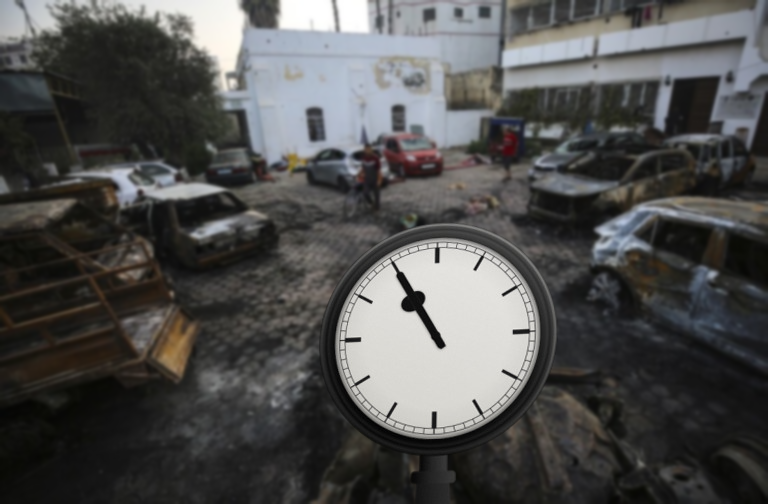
10:55
